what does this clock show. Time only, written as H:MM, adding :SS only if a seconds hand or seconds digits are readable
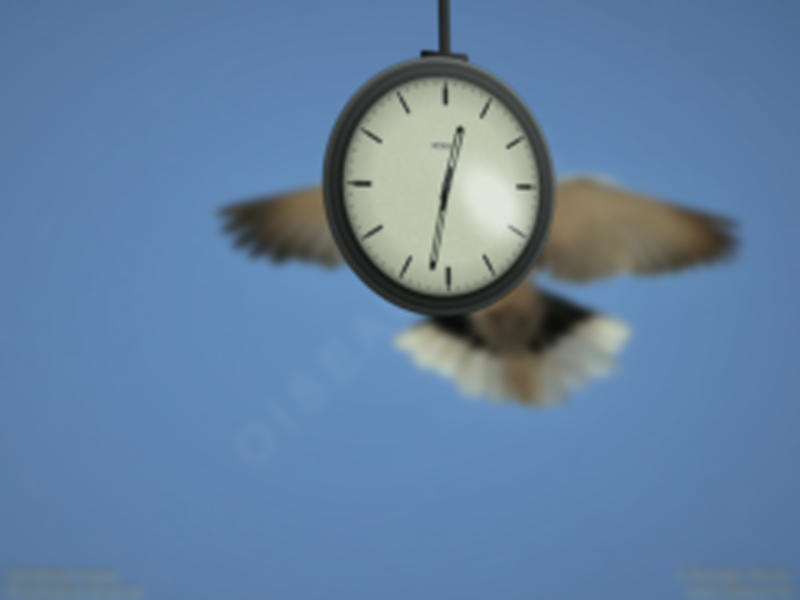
12:32
